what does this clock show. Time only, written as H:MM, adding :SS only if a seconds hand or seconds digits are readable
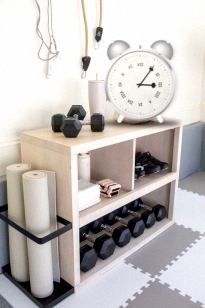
3:06
